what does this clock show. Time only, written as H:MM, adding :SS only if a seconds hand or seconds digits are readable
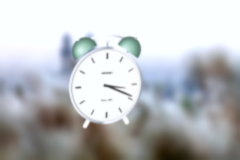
3:19
